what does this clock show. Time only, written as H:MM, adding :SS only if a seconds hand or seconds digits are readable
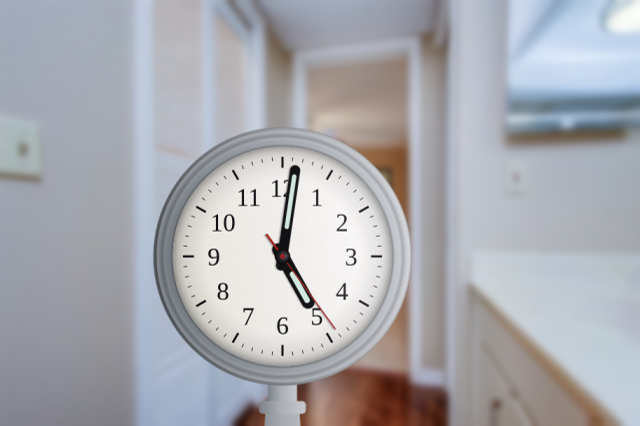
5:01:24
